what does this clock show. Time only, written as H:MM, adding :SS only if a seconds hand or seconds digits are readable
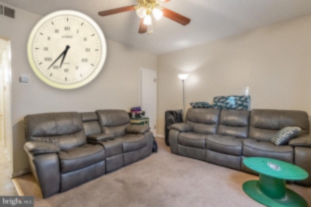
6:37
